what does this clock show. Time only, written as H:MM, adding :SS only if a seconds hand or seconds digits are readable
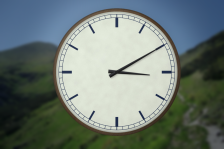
3:10
